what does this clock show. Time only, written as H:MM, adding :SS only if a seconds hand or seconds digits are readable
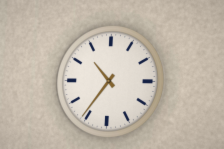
10:36
